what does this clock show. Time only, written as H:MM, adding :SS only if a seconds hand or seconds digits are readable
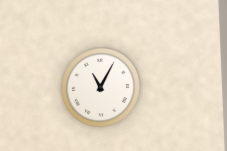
11:05
